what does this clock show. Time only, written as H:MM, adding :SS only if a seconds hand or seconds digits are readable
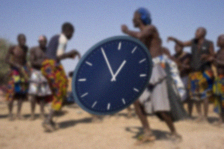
12:55
